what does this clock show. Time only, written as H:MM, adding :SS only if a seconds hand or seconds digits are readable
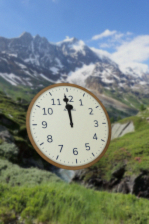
11:59
